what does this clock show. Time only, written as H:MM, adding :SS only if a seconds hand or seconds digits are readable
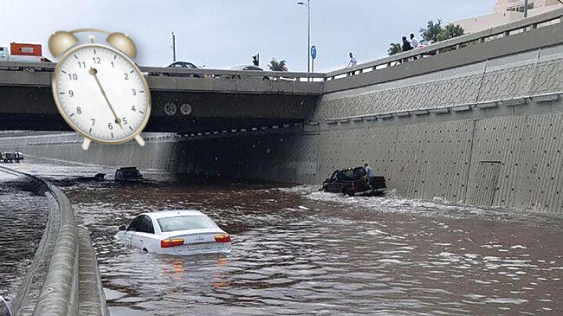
11:27
